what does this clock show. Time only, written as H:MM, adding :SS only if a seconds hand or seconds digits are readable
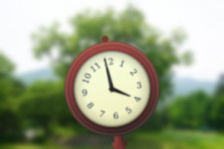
3:59
